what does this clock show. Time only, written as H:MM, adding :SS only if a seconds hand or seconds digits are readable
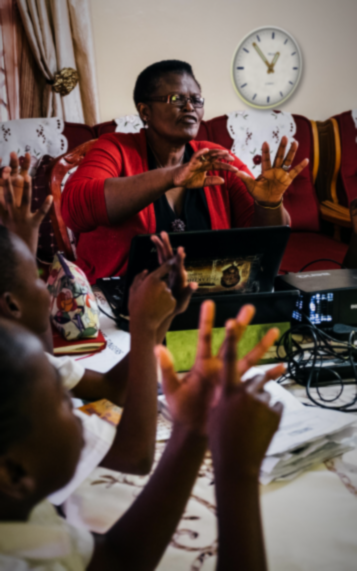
12:53
